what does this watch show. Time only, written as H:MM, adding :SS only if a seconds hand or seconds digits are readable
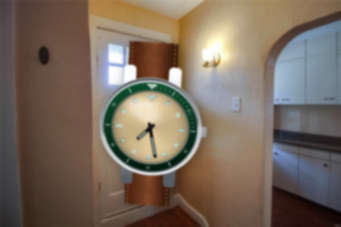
7:28
